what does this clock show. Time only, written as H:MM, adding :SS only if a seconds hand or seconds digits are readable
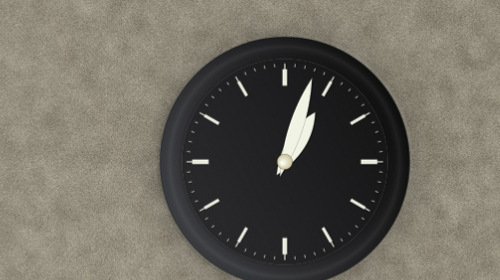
1:03
